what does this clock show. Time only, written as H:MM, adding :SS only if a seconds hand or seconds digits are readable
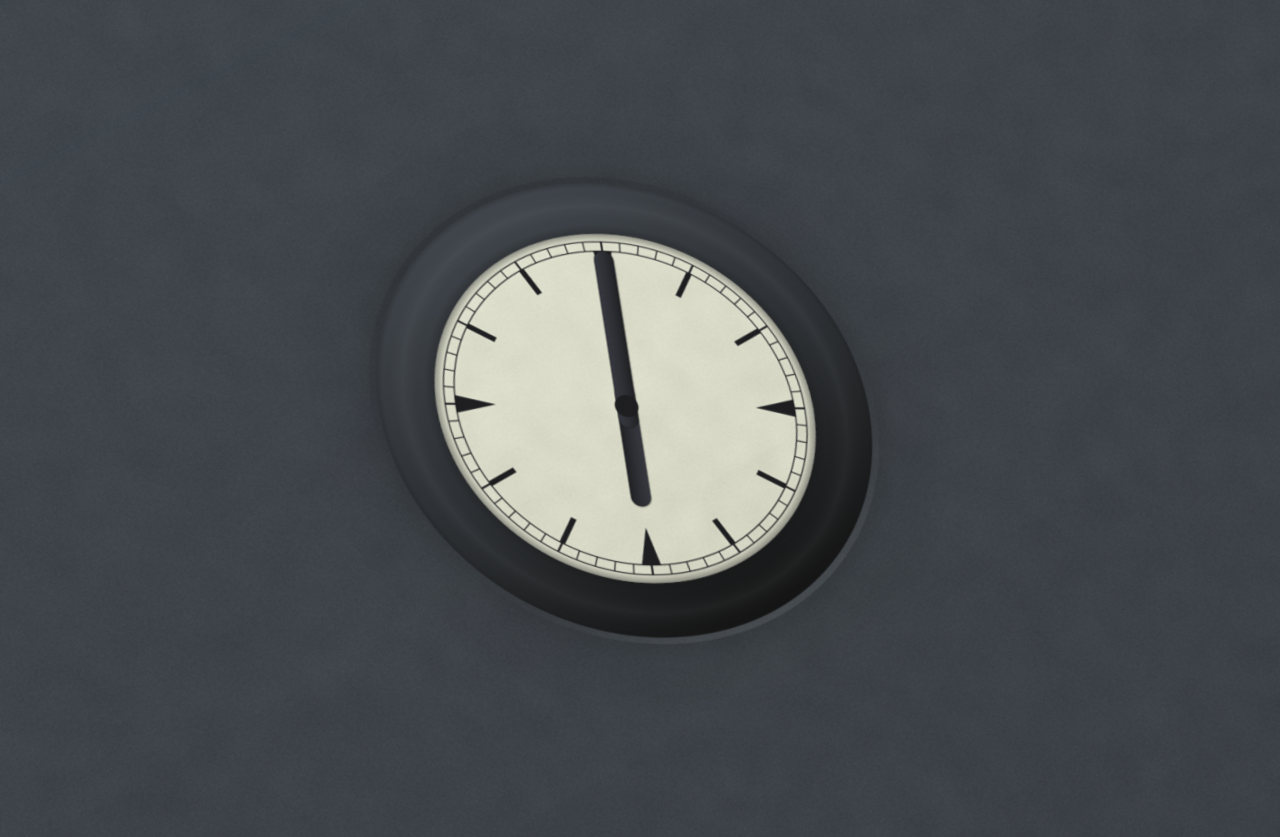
6:00
